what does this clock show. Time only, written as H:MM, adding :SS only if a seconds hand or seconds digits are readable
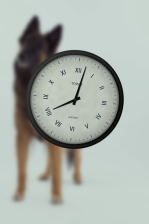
8:02
